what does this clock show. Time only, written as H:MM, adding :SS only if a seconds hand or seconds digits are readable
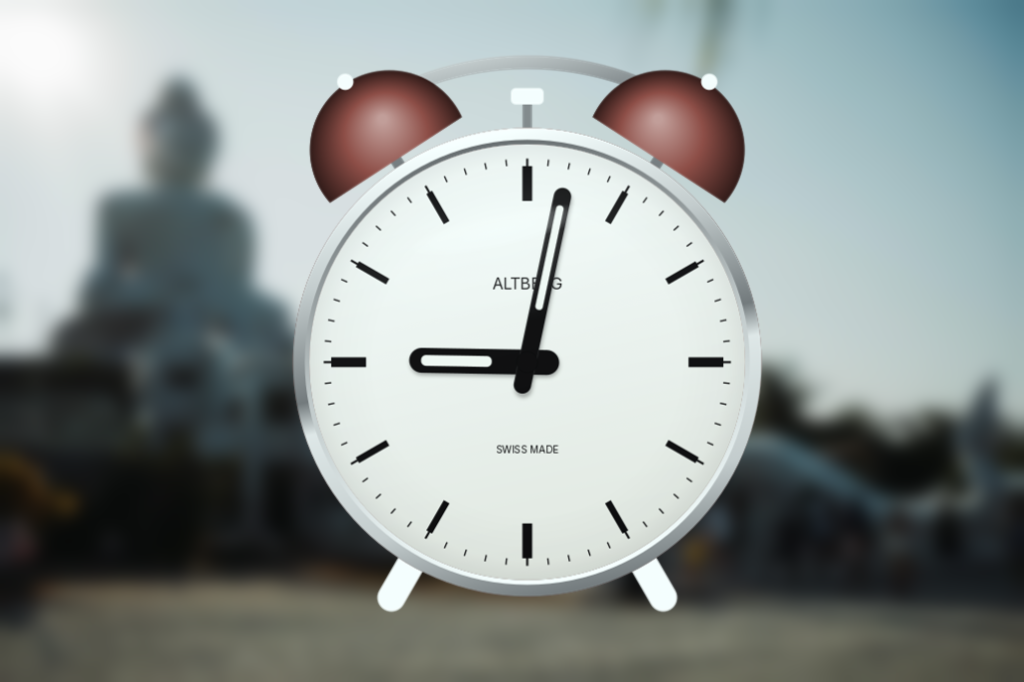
9:02
